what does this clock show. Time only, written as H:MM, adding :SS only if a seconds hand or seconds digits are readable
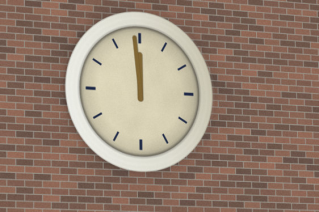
11:59
